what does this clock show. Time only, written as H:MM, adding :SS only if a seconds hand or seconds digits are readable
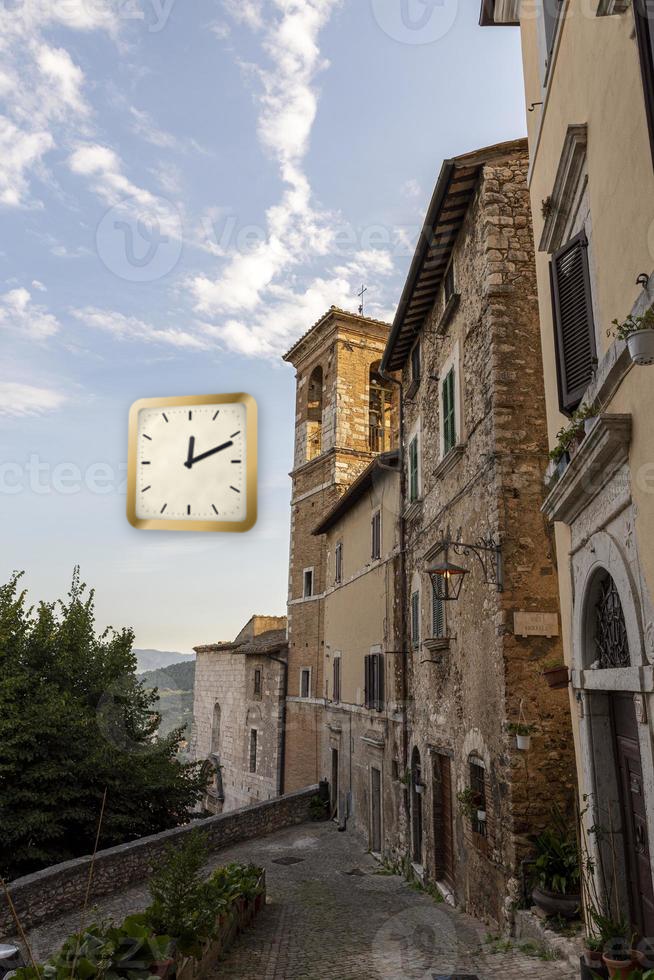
12:11
